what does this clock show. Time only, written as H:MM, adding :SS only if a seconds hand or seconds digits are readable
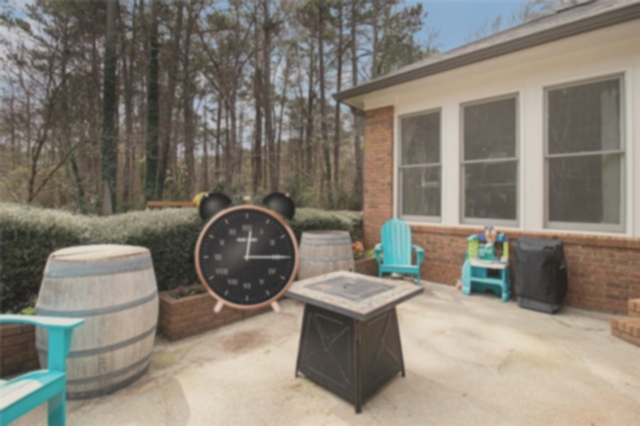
12:15
